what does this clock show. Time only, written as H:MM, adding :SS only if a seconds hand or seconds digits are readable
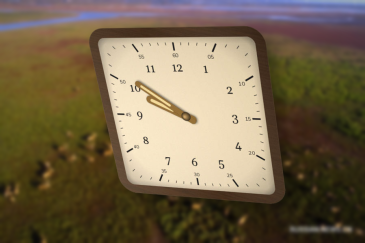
9:51
